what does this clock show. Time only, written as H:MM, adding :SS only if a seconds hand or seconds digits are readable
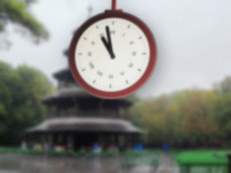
10:58
